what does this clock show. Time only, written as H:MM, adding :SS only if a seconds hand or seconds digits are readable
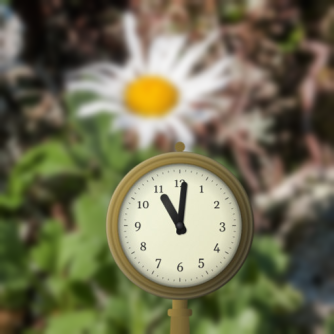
11:01
